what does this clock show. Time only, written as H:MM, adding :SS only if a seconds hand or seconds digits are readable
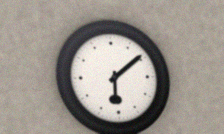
6:09
